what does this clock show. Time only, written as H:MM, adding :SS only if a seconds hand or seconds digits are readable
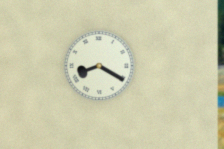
8:20
